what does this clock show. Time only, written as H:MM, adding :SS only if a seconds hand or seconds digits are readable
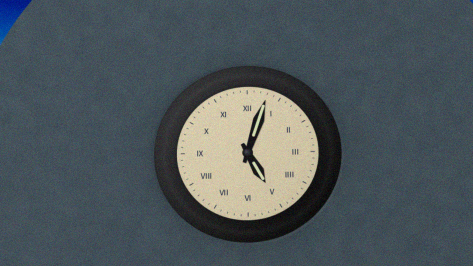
5:03
